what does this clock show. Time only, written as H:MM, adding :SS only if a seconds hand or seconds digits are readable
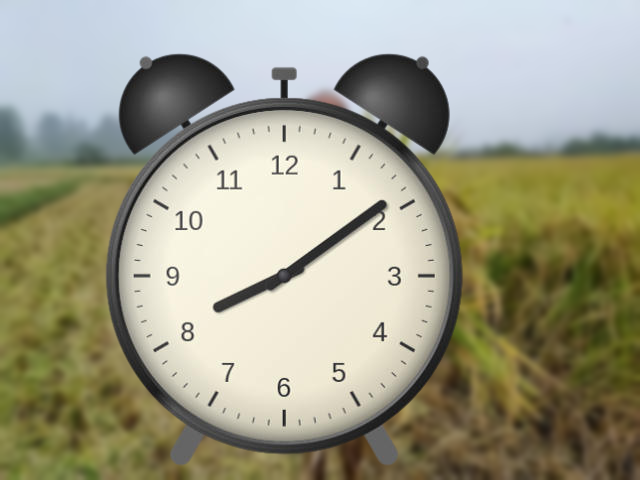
8:09
